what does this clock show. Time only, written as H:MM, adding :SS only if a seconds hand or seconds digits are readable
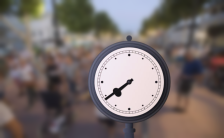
7:39
